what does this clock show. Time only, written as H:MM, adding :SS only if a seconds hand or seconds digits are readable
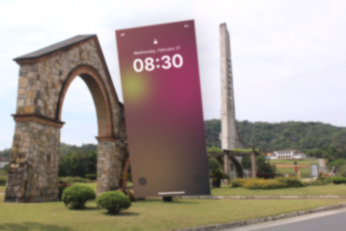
8:30
